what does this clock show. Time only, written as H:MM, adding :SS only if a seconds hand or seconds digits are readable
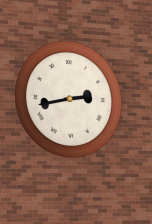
2:43
